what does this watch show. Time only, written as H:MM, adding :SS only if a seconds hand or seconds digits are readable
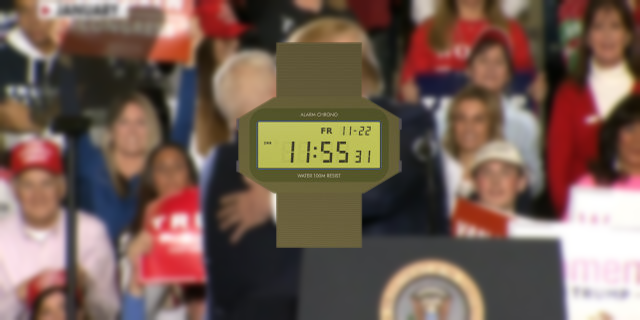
11:55:31
